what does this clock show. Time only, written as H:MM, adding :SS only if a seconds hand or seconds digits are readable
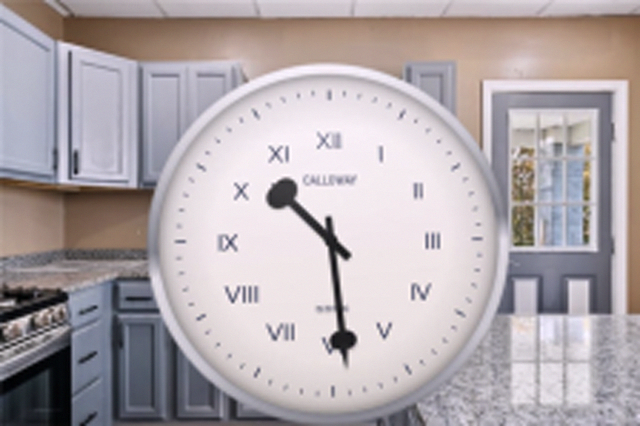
10:29
